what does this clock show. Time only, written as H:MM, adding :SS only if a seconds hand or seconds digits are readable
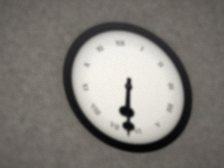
6:32
